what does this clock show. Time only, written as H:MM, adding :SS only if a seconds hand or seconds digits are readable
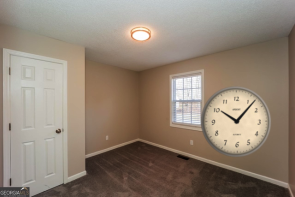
10:07
